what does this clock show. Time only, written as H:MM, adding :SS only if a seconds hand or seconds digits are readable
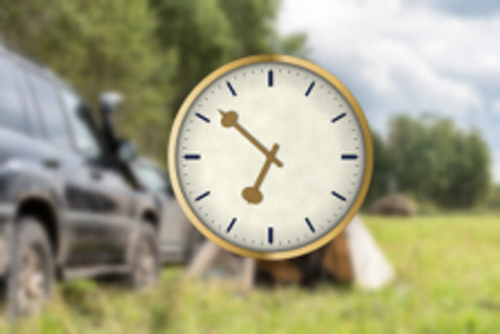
6:52
